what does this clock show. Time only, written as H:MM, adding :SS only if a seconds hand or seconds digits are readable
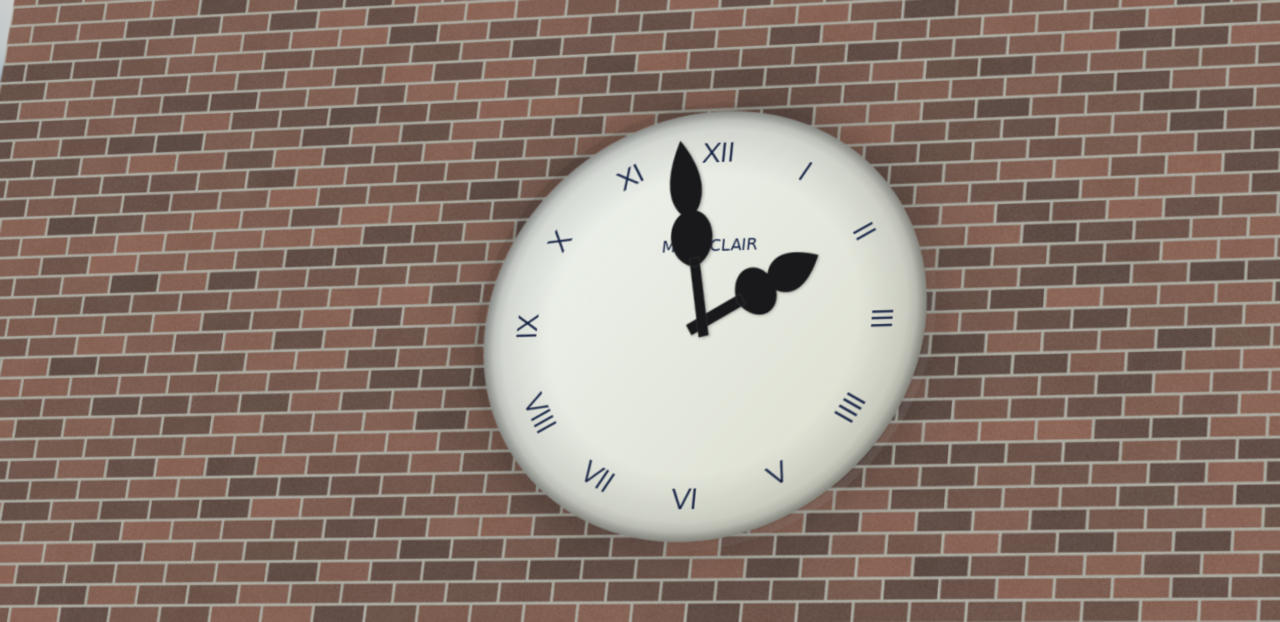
1:58
